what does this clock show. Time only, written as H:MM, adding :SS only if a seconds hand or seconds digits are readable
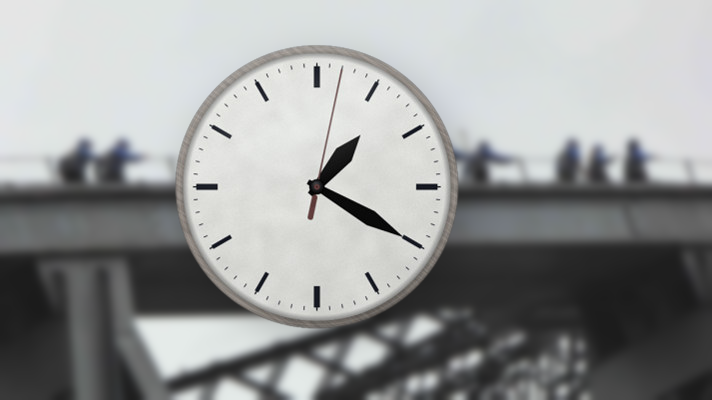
1:20:02
